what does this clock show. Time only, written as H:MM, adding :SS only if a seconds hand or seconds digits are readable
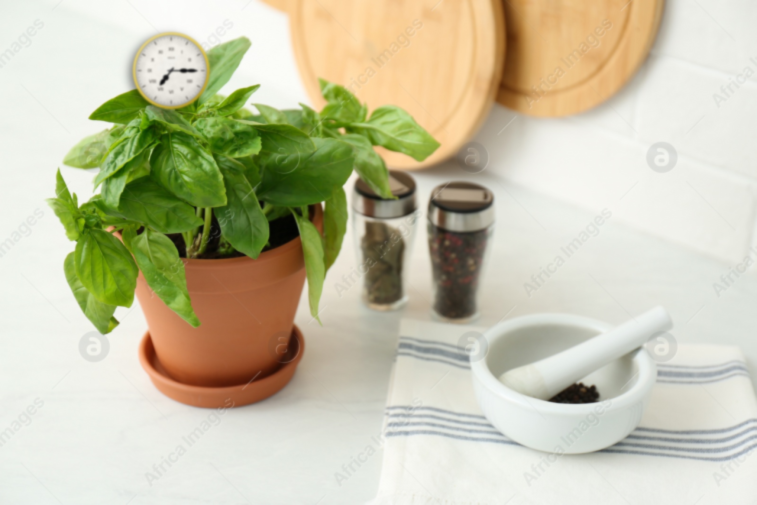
7:15
